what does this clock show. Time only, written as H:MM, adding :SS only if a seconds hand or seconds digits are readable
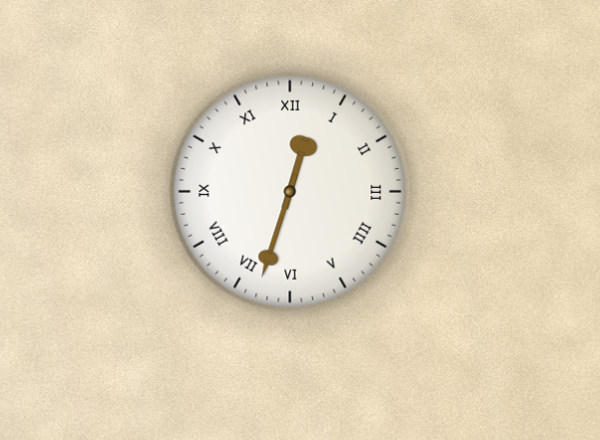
12:33
